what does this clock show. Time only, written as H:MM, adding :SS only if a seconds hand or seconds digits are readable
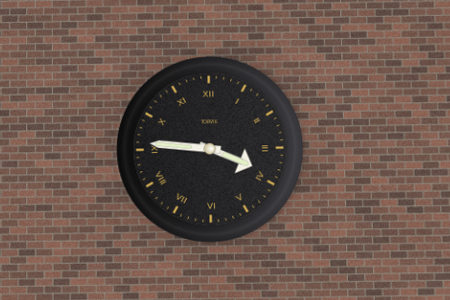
3:46
